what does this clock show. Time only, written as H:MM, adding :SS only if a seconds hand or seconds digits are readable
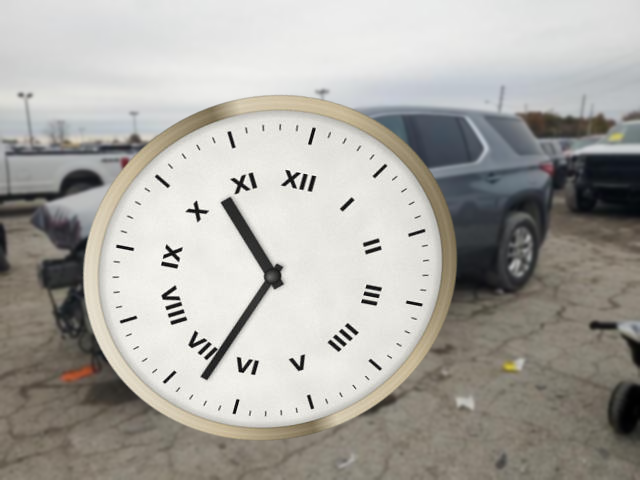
10:33
